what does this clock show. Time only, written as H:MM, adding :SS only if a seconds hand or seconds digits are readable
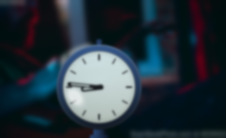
8:46
